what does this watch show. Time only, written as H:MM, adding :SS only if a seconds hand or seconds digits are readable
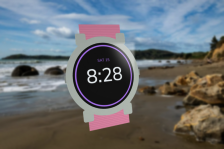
8:28
